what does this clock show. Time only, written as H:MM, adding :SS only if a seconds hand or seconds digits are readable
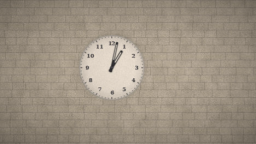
1:02
